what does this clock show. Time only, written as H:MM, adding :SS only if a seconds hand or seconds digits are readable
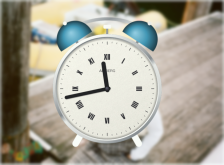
11:43
